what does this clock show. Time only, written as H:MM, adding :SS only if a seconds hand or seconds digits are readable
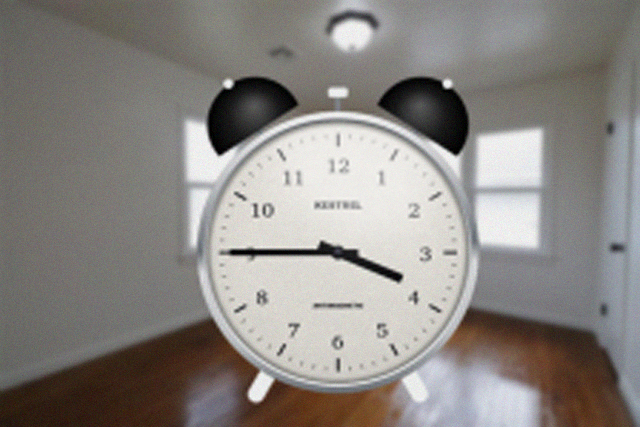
3:45
